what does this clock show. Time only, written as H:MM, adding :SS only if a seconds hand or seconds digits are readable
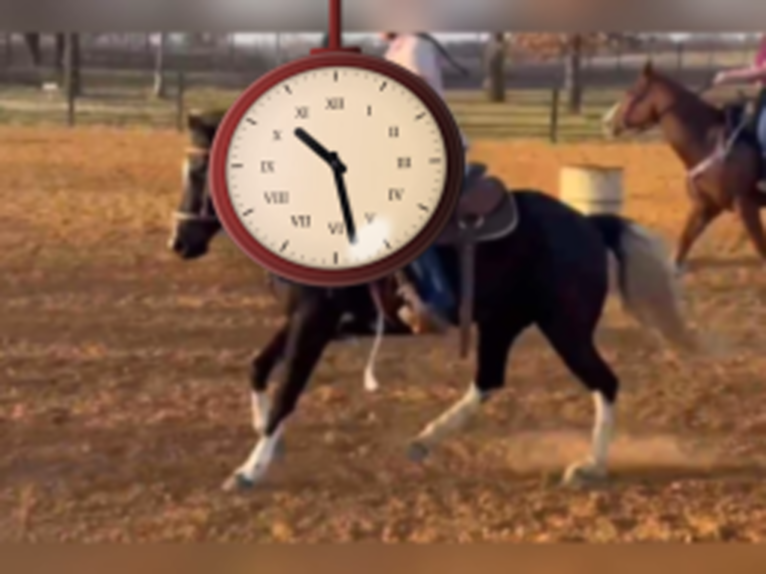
10:28
